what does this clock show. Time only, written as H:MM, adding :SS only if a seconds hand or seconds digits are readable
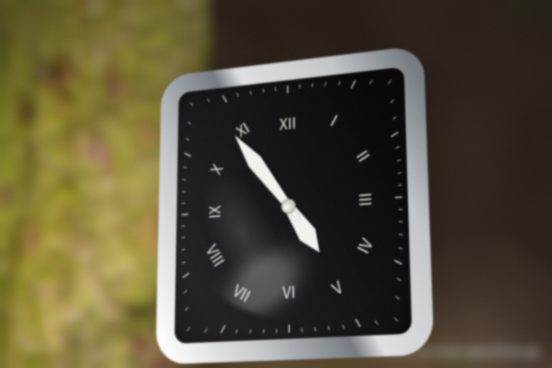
4:54
